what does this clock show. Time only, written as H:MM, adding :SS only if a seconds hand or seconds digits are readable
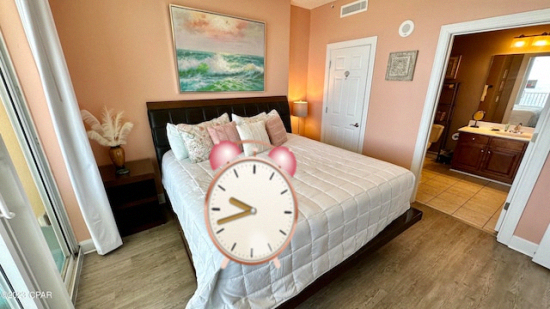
9:42
